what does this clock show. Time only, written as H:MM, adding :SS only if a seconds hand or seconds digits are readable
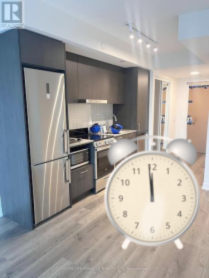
11:59
